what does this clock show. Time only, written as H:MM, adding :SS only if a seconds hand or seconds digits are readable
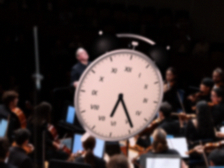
6:24
